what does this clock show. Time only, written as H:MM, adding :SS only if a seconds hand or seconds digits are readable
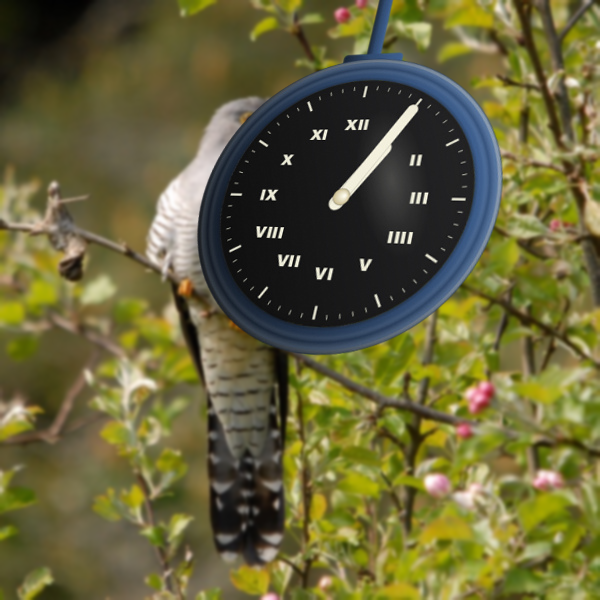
1:05
